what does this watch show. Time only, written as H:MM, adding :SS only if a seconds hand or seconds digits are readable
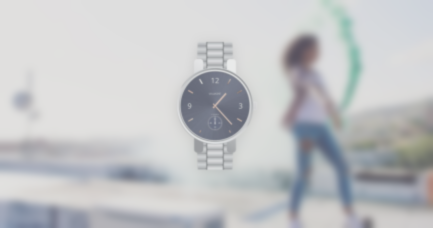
1:23
